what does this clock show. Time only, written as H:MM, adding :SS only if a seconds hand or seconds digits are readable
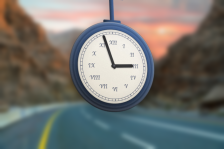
2:57
